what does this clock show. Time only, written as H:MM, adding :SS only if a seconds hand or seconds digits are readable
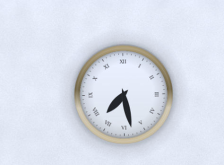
7:28
